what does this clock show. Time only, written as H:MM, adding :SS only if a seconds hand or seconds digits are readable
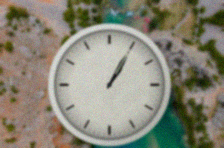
1:05
